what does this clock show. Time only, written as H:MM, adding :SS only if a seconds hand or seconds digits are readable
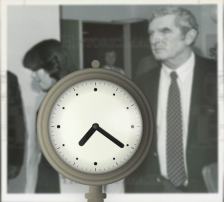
7:21
